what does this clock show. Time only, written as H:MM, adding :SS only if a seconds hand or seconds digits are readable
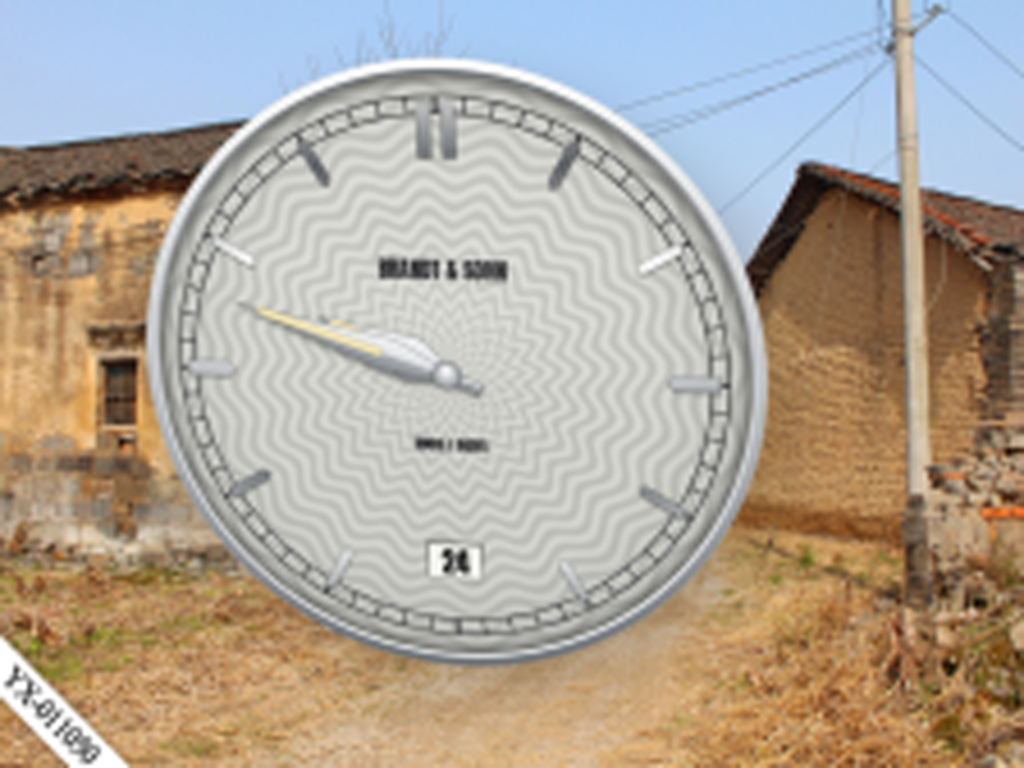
9:48
